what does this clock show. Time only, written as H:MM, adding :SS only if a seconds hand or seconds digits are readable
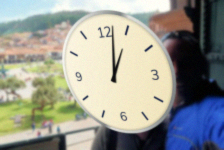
1:02
